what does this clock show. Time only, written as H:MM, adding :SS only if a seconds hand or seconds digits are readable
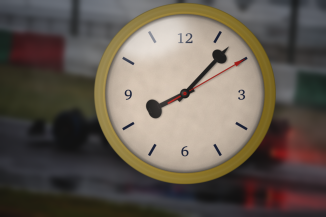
8:07:10
